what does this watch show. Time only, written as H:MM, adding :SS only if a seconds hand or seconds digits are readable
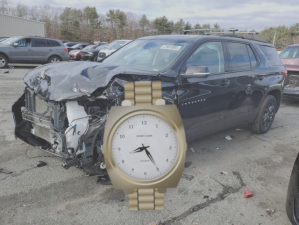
8:25
